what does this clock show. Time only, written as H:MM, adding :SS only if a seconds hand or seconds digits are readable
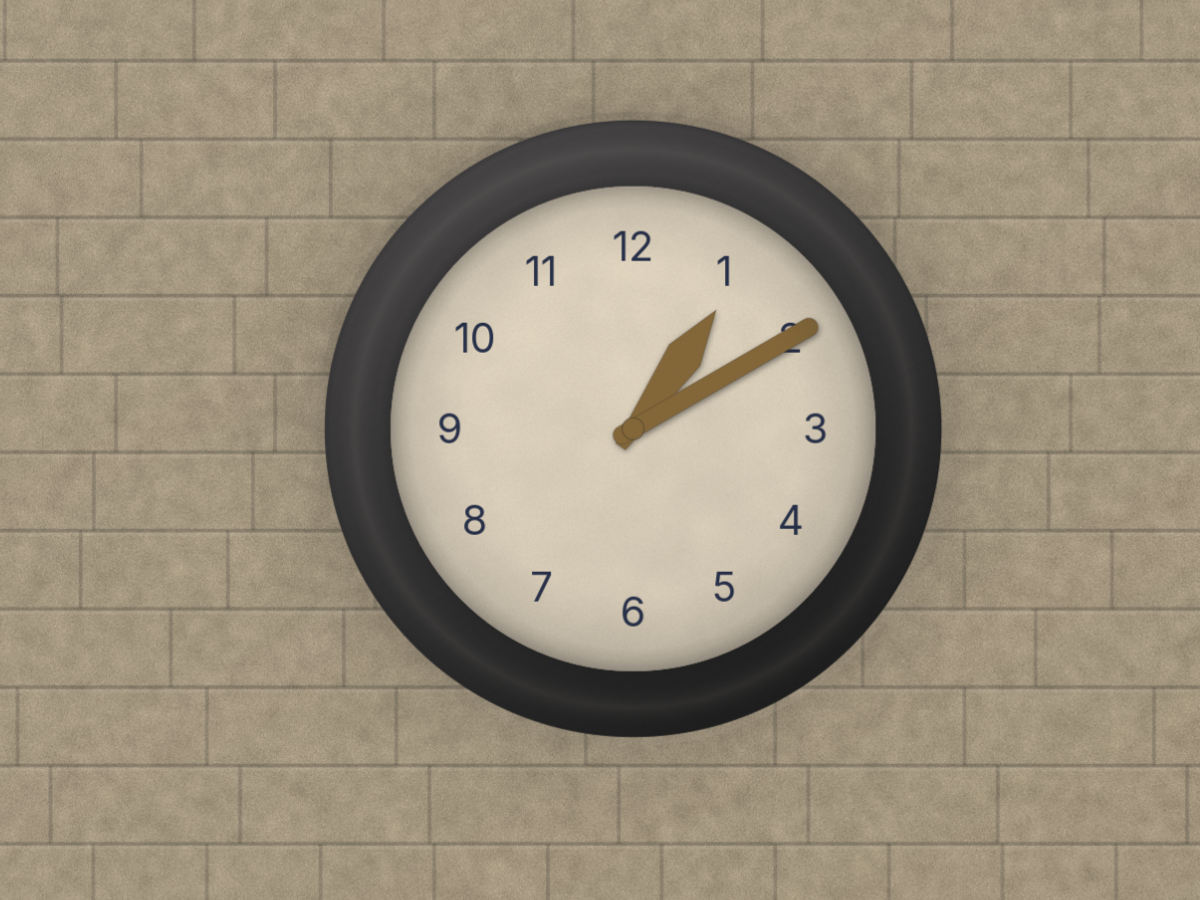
1:10
